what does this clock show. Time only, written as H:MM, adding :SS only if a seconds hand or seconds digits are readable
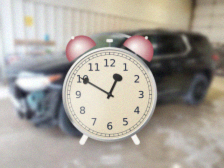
12:50
